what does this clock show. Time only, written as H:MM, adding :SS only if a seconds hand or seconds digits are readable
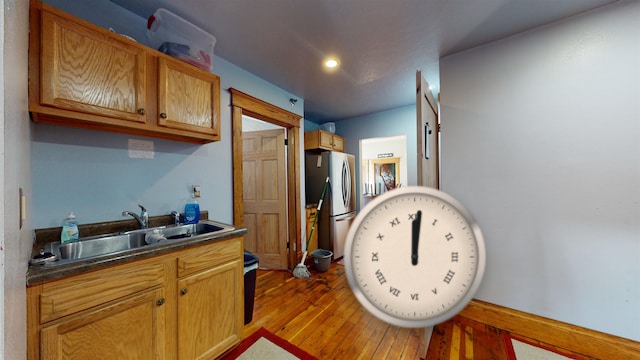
12:01
